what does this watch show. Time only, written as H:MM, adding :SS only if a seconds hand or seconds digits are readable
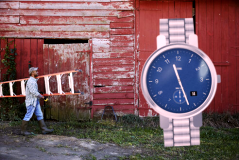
11:27
